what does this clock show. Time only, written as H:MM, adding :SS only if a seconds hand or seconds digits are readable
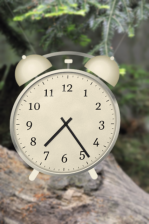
7:24
